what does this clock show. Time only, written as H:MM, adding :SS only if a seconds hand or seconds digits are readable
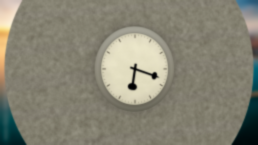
6:18
